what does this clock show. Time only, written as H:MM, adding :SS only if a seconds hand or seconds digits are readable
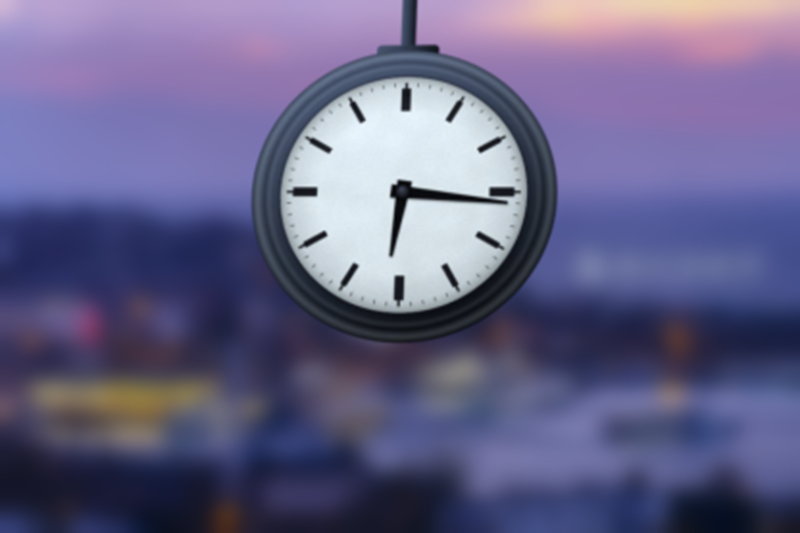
6:16
